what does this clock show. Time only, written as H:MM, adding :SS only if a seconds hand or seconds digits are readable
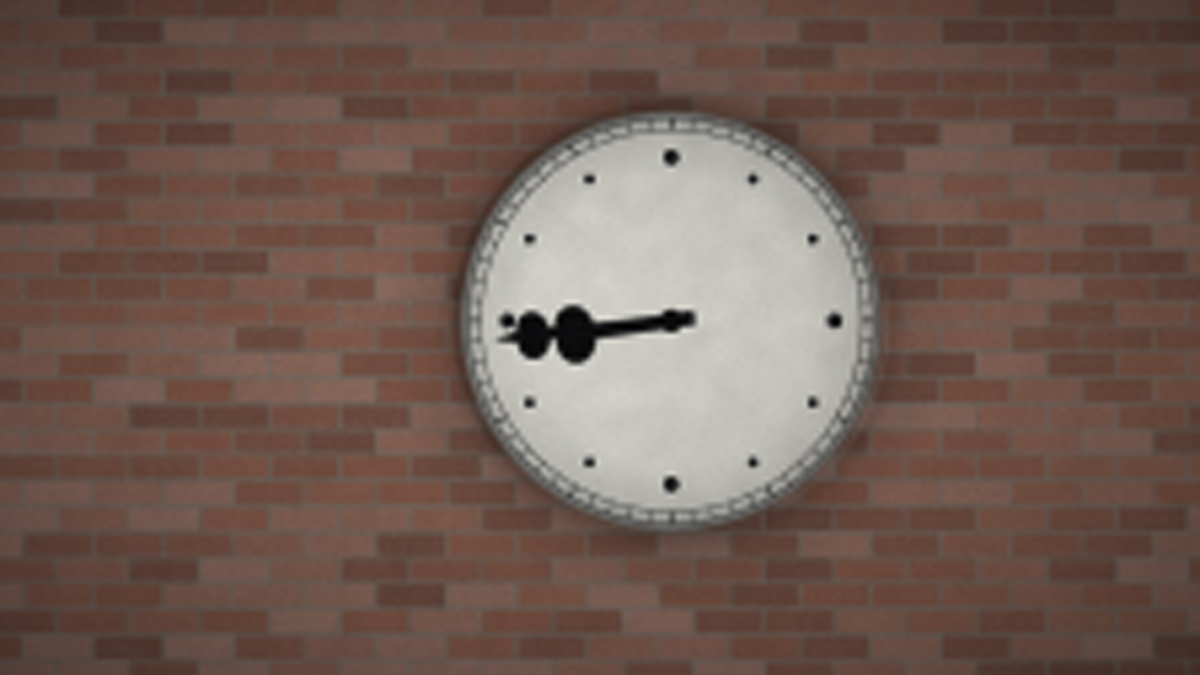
8:44
